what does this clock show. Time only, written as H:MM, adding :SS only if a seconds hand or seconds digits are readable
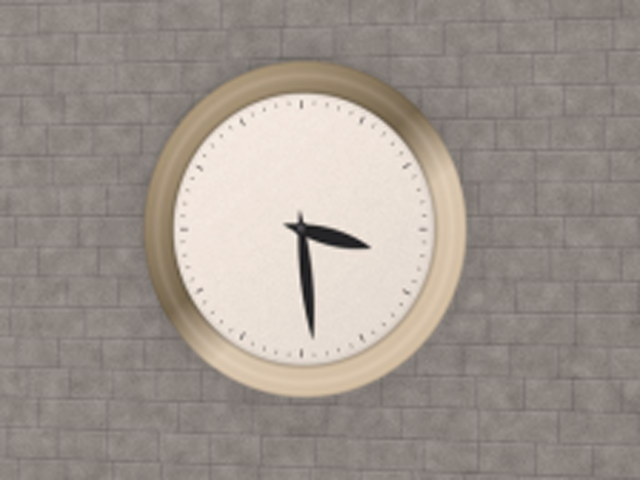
3:29
